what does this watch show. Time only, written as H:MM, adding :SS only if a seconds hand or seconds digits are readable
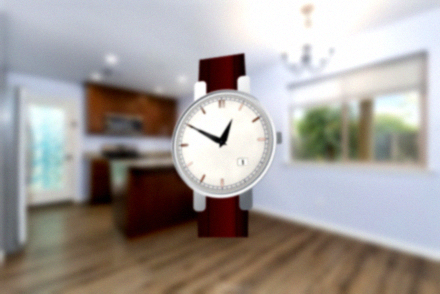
12:50
